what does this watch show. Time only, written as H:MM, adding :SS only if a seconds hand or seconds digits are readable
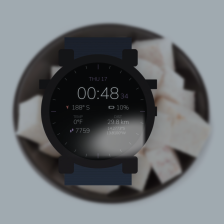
0:48
